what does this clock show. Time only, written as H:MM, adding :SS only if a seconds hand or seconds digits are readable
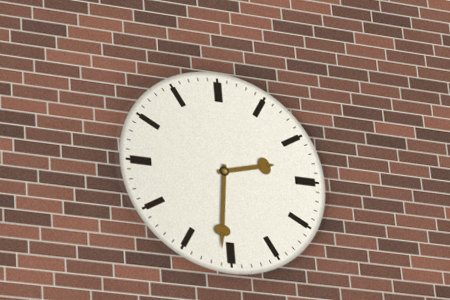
2:31
